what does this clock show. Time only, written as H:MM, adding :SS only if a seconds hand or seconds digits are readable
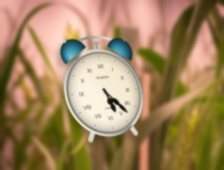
5:23
